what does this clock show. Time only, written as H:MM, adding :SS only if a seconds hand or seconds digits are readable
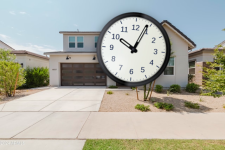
10:04
